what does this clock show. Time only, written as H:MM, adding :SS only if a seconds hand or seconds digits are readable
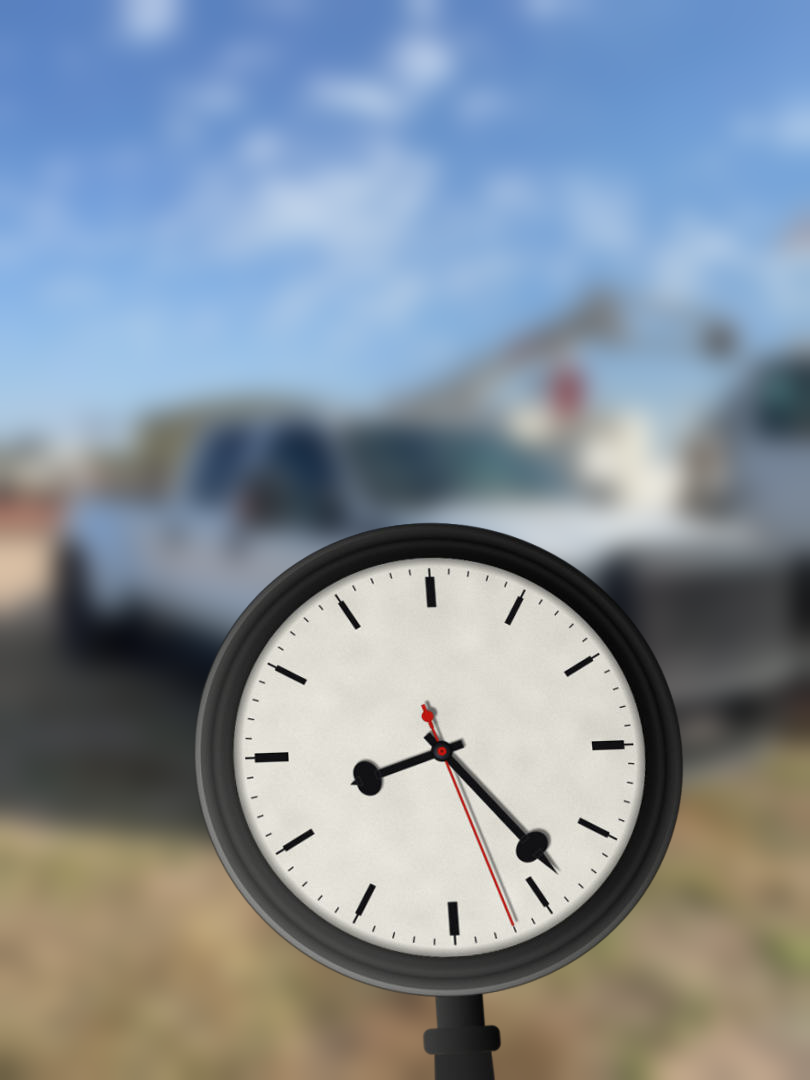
8:23:27
